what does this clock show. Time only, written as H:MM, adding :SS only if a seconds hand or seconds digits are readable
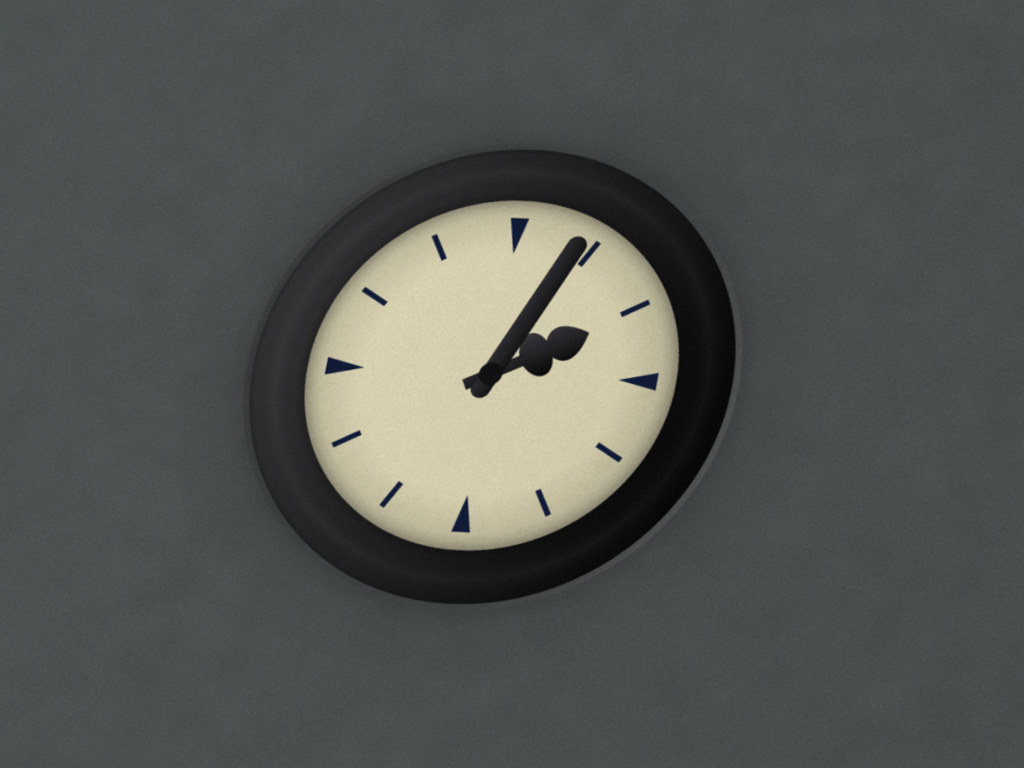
2:04
